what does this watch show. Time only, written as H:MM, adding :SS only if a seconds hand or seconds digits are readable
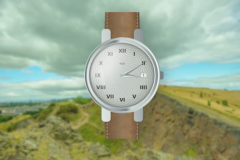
3:10
